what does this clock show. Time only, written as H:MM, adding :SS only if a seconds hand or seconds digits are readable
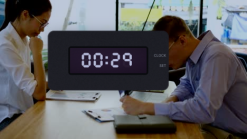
0:29
